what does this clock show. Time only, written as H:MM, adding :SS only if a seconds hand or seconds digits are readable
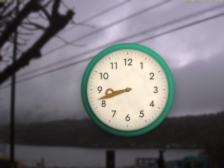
8:42
